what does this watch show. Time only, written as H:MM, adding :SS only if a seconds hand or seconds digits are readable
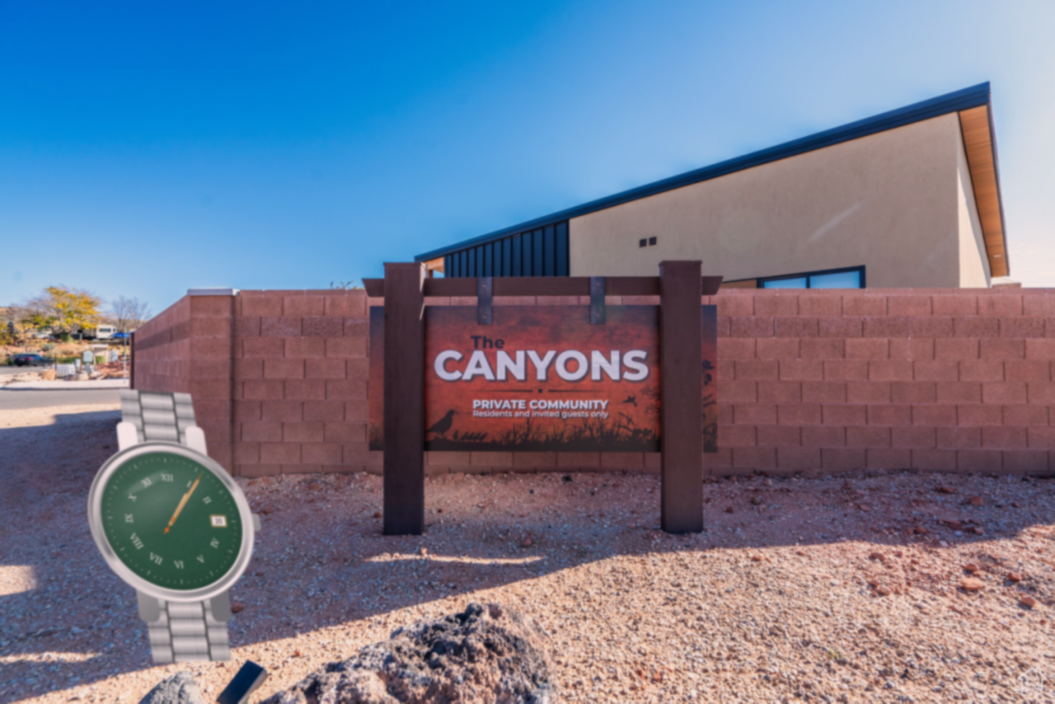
1:06:06
